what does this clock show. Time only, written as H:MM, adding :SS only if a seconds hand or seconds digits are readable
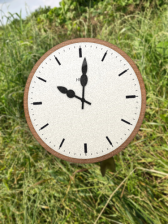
10:01
